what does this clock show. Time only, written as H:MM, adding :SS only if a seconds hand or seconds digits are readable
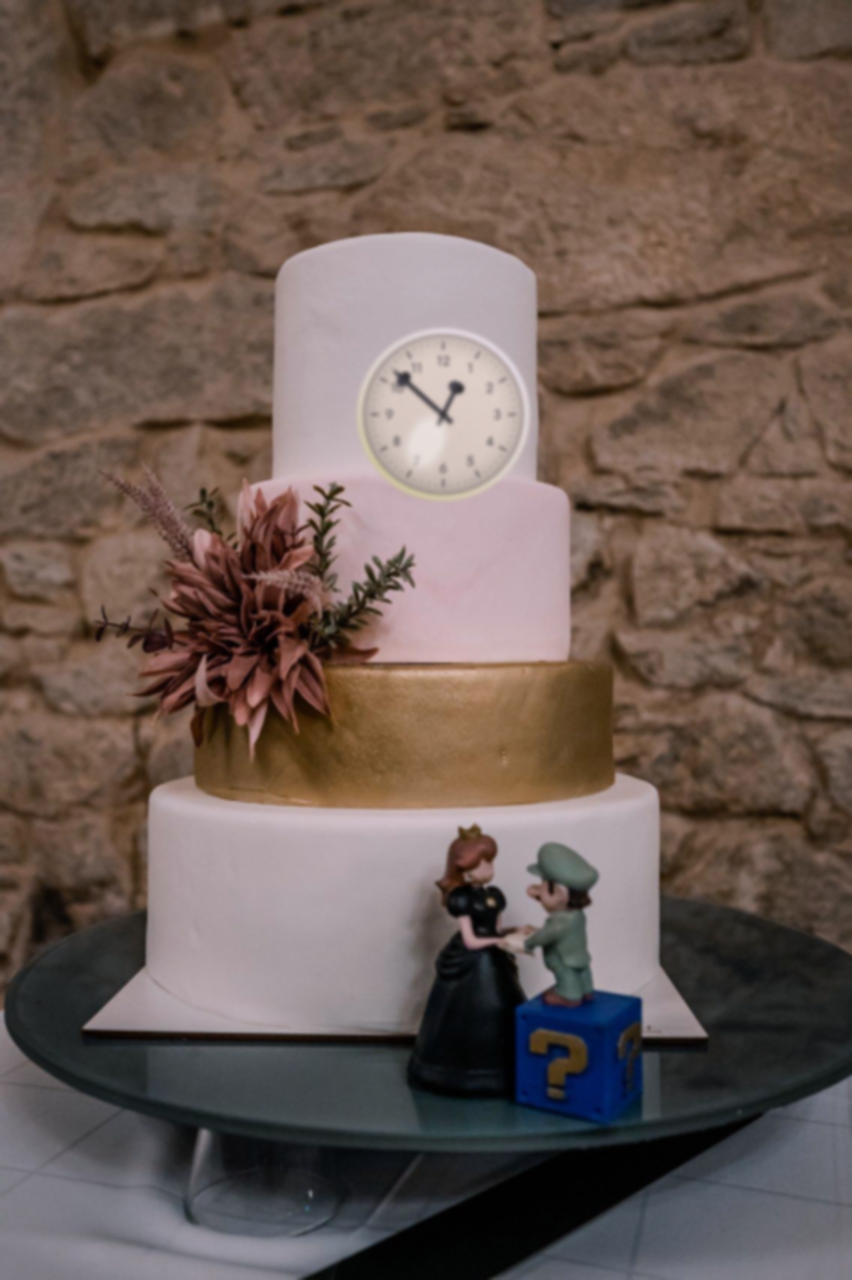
12:52
